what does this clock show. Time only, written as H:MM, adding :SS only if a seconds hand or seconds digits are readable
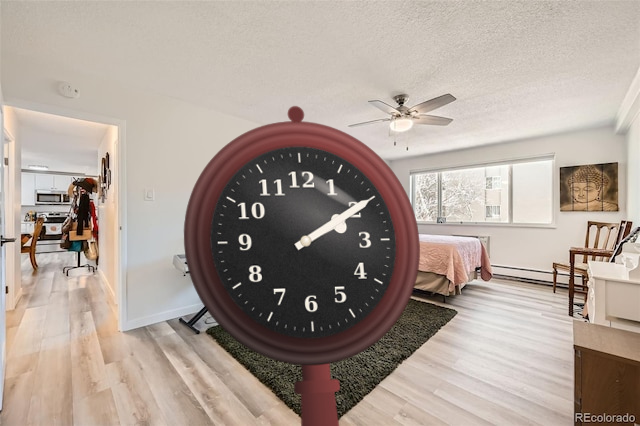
2:10
